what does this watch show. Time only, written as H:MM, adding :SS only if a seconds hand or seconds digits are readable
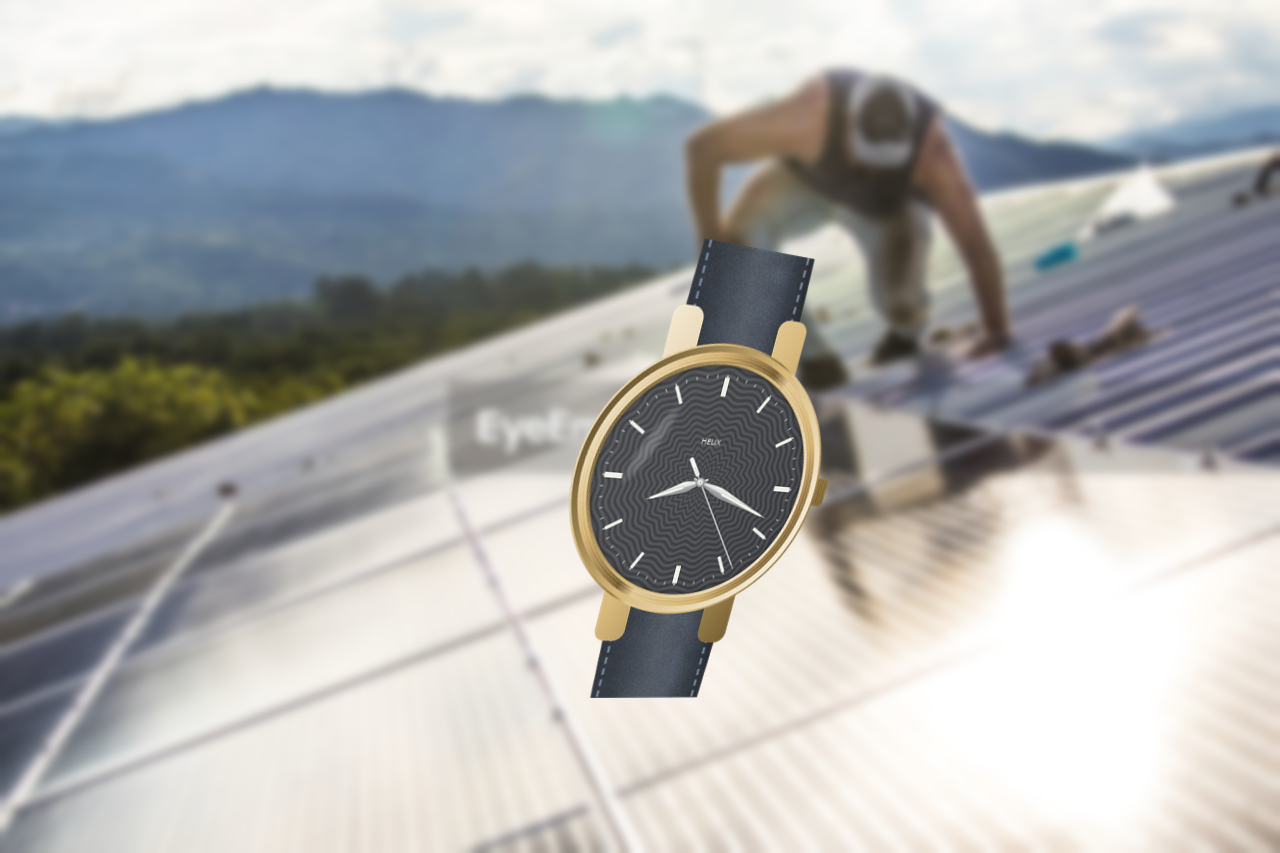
8:18:24
